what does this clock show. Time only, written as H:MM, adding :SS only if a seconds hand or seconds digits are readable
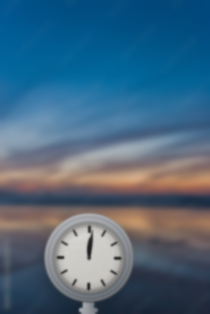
12:01
